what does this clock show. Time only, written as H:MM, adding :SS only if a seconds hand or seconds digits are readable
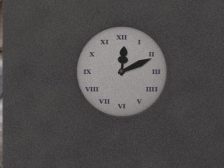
12:11
